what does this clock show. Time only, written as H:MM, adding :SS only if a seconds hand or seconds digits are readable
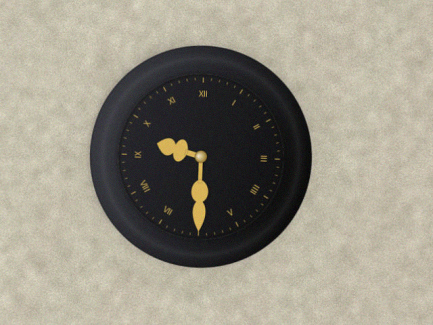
9:30
